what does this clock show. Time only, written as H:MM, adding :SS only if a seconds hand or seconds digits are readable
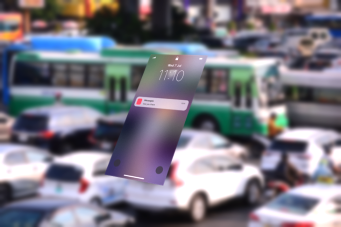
11:10
